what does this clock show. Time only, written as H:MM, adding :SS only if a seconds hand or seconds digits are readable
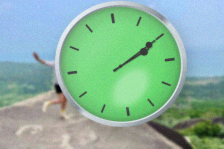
2:10
